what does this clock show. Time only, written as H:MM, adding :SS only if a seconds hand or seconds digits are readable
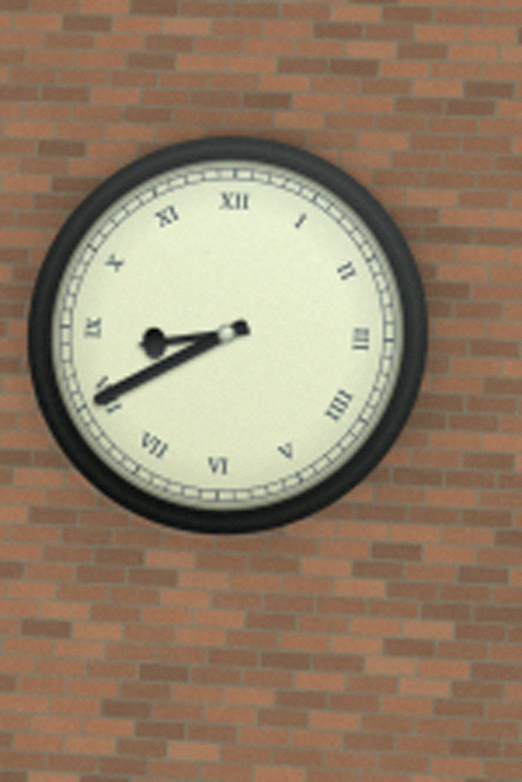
8:40
